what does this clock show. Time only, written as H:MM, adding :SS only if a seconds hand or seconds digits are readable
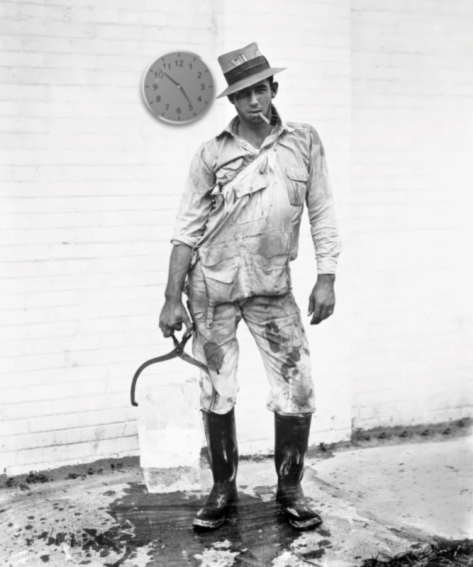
4:52
